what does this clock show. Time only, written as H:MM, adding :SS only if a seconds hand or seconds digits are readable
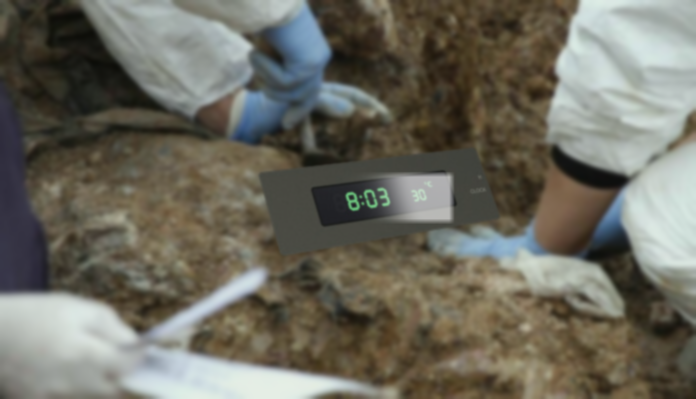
8:03
